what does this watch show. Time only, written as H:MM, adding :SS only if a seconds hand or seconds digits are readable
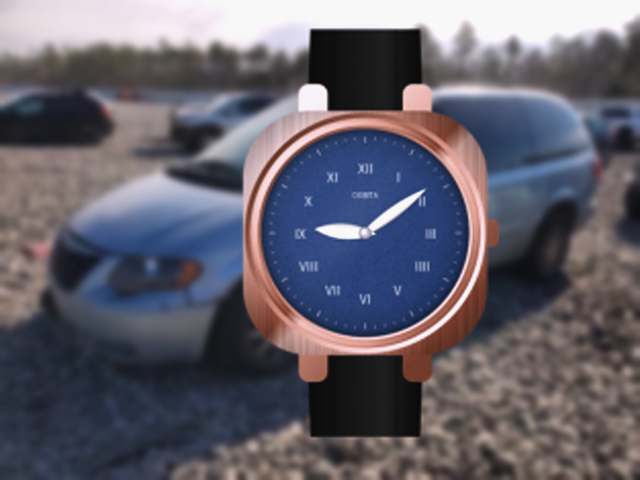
9:09
